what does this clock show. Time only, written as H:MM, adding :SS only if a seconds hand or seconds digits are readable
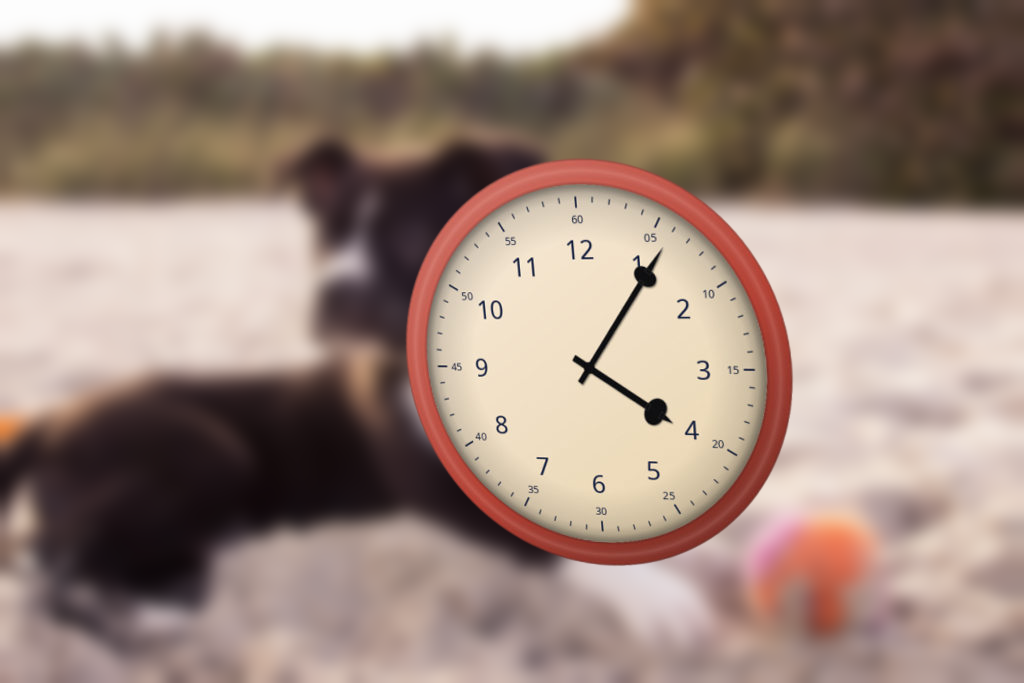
4:06
